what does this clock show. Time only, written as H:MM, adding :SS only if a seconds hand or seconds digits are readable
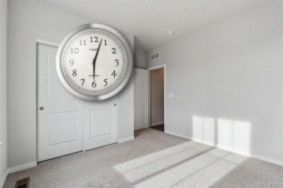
6:03
